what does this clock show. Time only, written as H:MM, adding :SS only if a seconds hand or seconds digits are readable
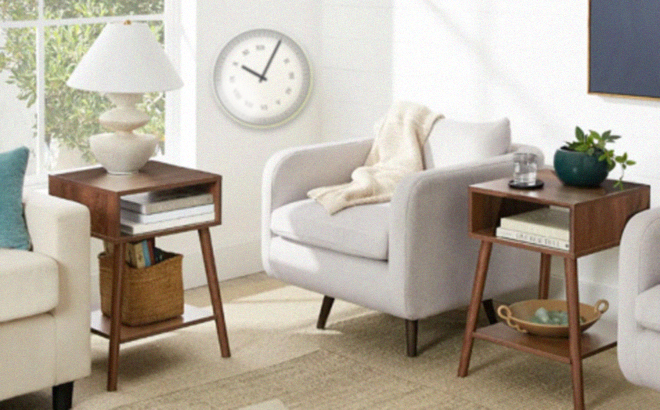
10:05
